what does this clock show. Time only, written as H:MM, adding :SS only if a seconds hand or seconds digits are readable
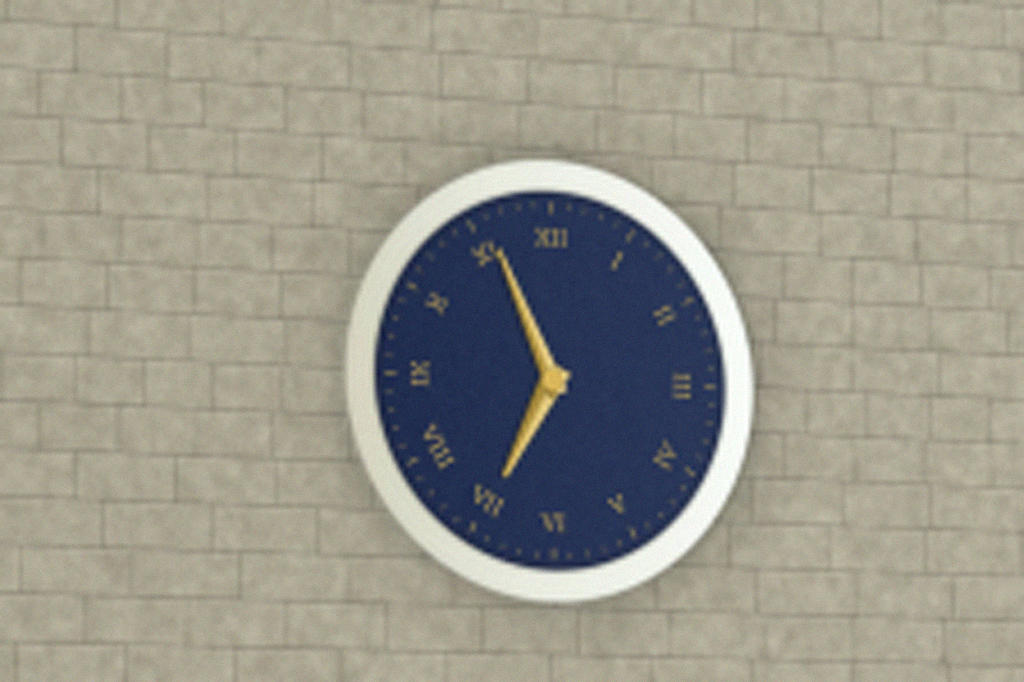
6:56
